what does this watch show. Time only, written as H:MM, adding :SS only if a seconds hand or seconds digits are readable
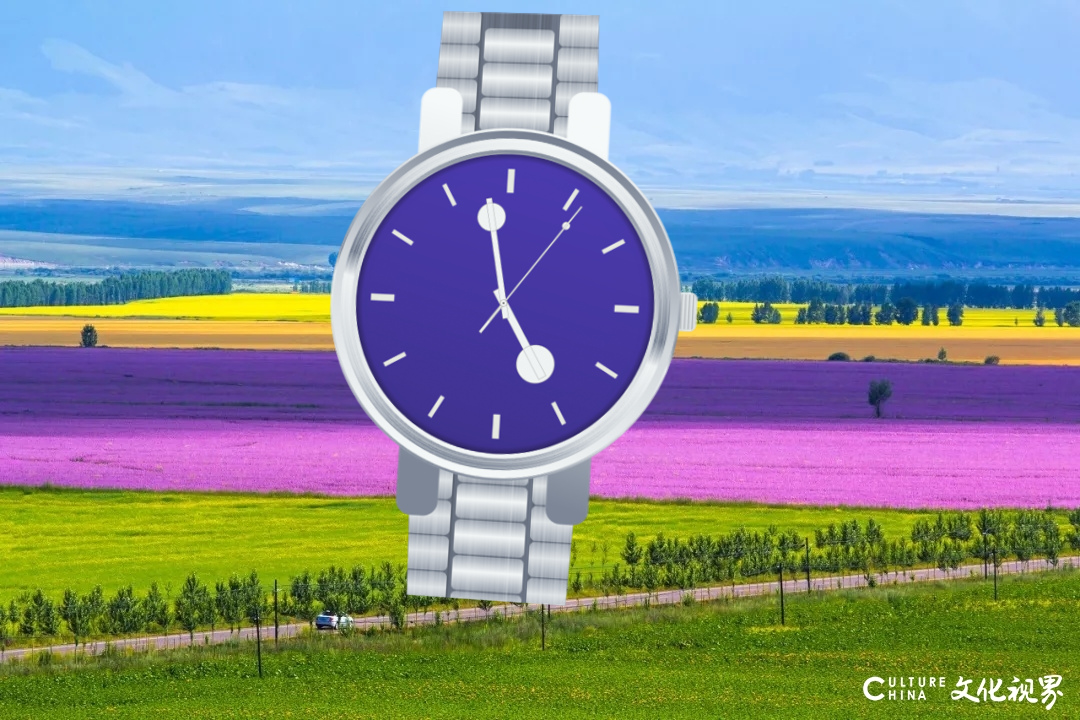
4:58:06
